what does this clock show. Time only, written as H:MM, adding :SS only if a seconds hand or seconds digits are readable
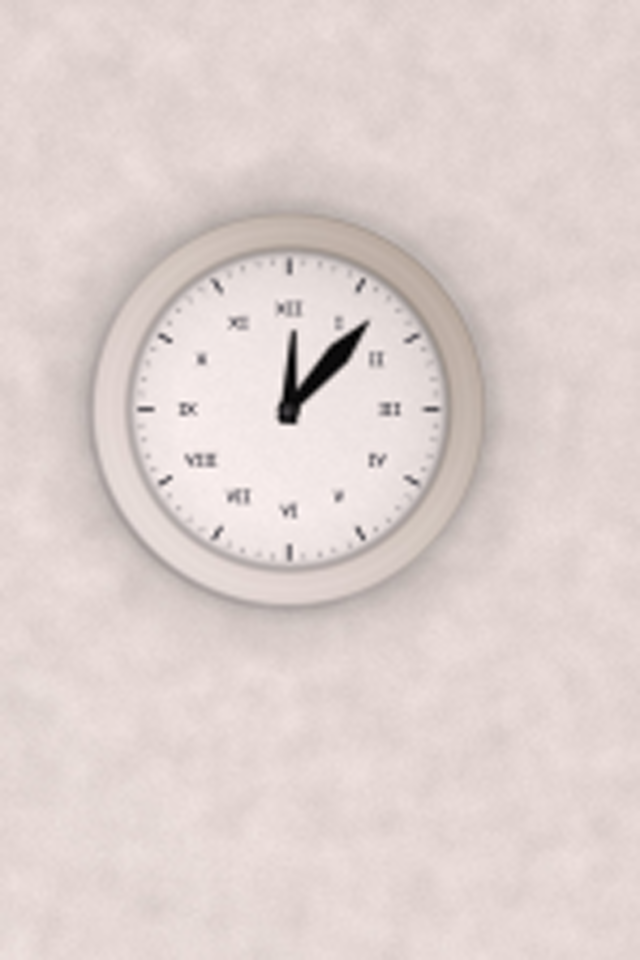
12:07
